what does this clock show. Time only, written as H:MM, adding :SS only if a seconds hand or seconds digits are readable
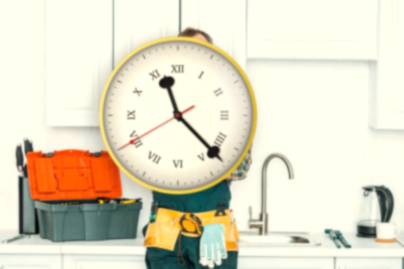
11:22:40
